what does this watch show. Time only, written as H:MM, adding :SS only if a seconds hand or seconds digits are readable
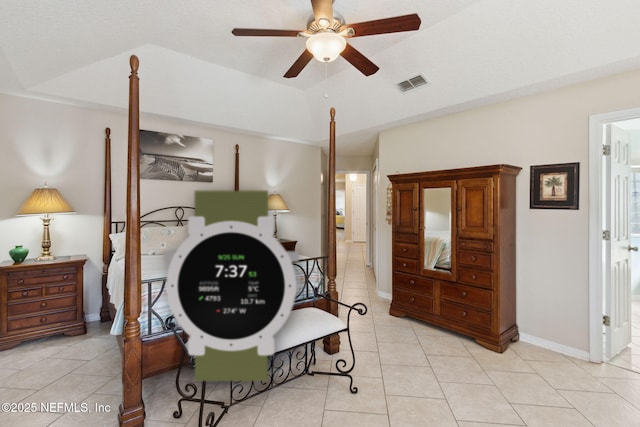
7:37
